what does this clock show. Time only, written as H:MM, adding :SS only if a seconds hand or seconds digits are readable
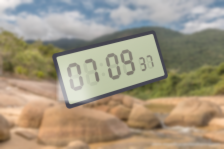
7:09:37
